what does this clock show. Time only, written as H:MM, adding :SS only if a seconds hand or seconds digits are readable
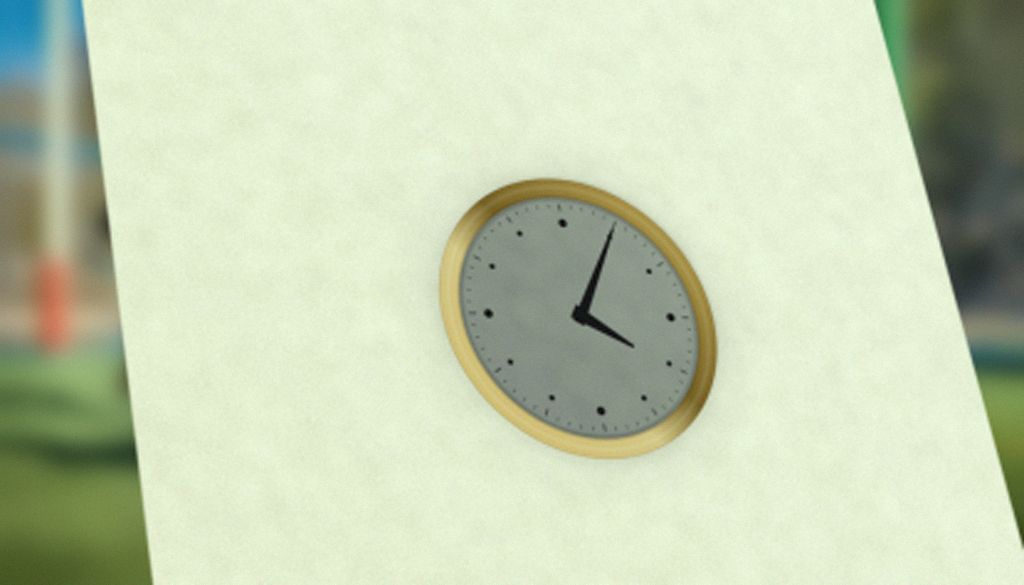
4:05
